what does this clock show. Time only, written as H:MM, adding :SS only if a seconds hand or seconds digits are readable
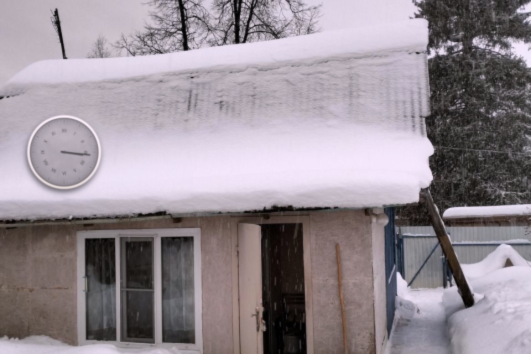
3:16
